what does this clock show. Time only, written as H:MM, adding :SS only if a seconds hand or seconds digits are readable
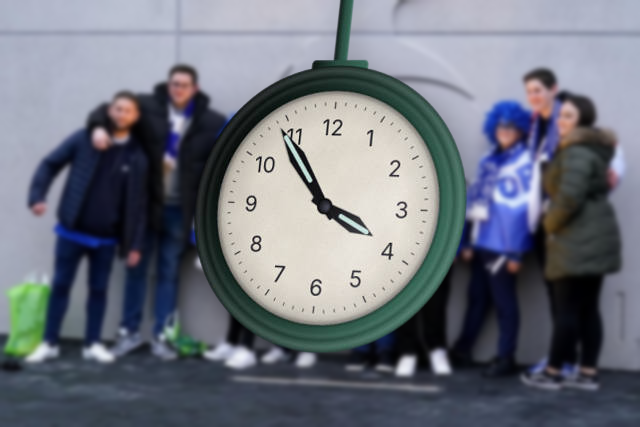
3:54
